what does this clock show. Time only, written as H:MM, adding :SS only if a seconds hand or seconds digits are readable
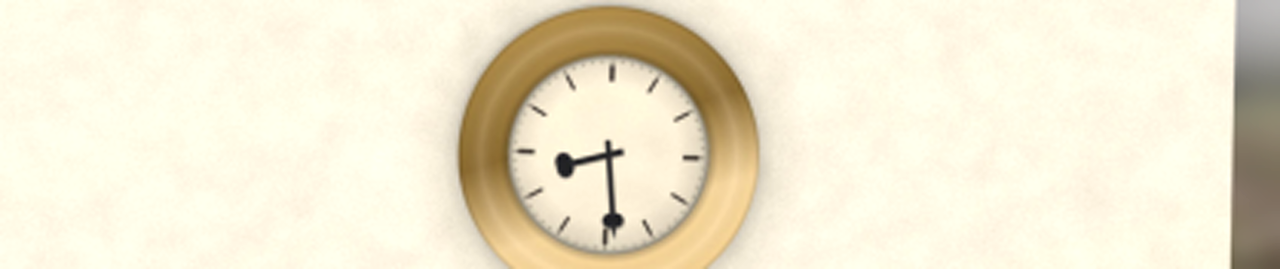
8:29
